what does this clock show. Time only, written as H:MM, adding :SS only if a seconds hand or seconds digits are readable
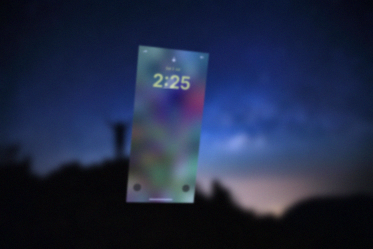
2:25
